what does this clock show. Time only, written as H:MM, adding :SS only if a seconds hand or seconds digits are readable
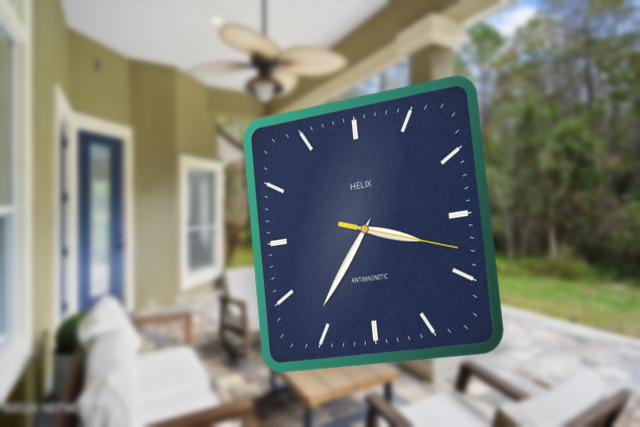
3:36:18
